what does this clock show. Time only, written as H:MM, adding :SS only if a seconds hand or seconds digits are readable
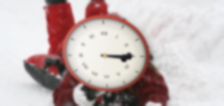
3:15
